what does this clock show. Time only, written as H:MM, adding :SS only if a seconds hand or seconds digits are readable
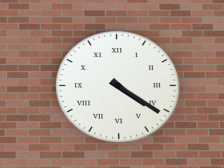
4:21
